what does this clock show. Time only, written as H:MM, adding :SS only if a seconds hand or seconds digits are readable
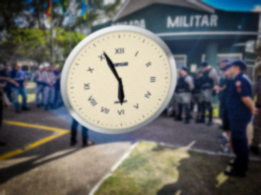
5:56
